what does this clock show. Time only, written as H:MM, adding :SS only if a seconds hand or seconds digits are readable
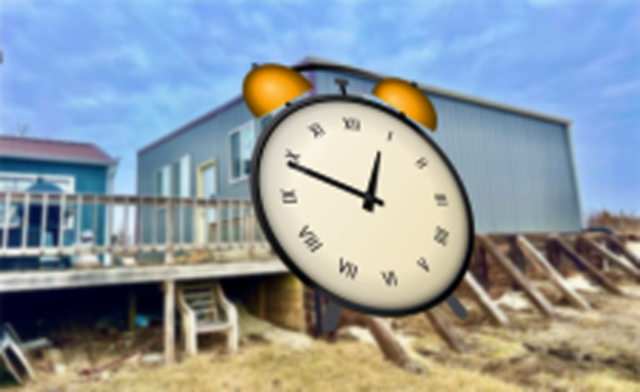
12:49
